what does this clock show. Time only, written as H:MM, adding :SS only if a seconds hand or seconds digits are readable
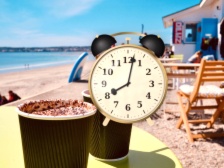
8:02
